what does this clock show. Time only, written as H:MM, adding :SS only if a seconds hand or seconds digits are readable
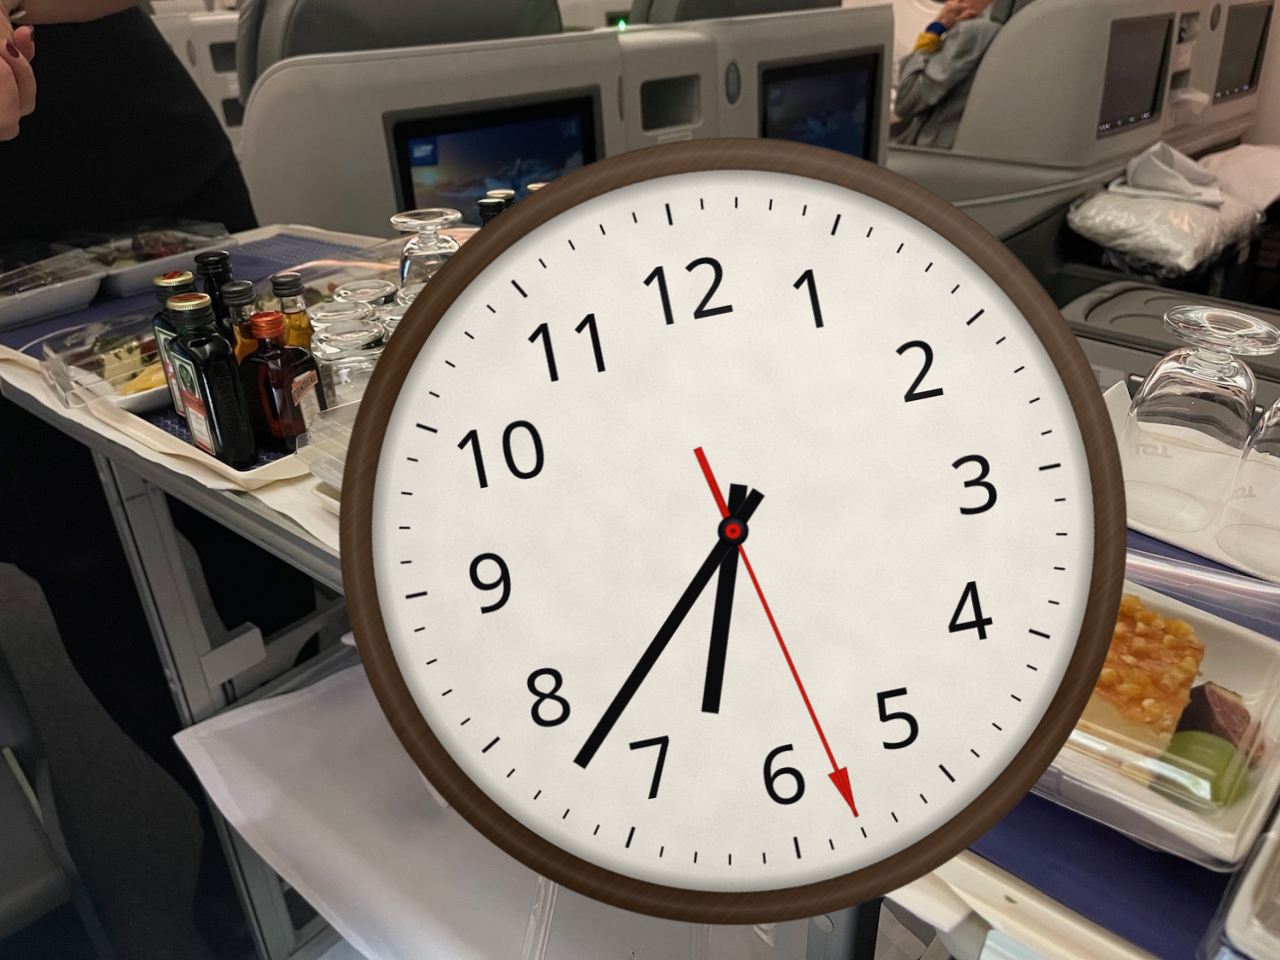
6:37:28
